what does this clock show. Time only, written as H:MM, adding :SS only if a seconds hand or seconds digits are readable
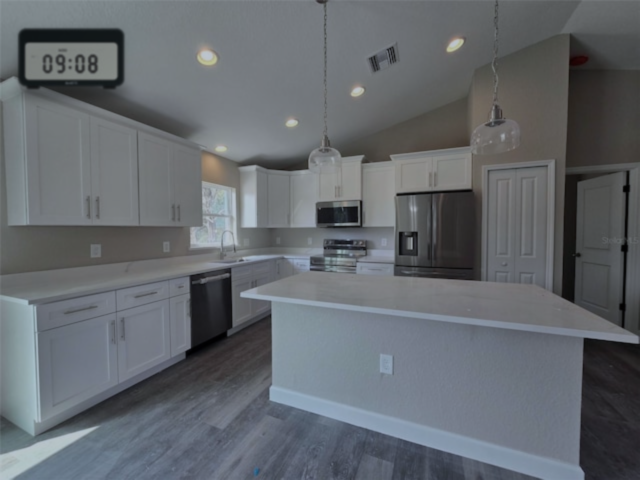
9:08
